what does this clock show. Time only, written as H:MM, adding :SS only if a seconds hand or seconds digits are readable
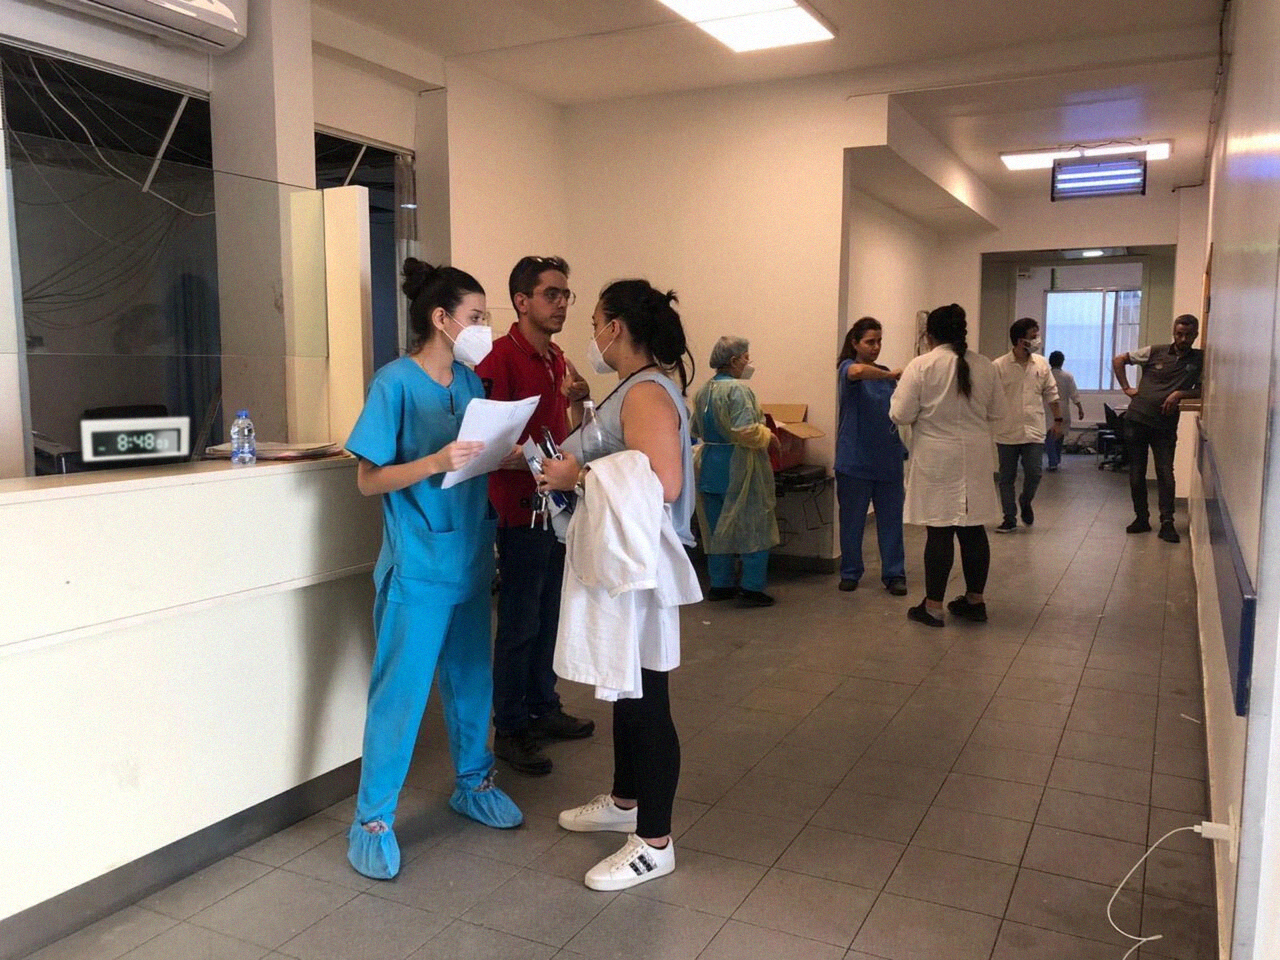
8:48
